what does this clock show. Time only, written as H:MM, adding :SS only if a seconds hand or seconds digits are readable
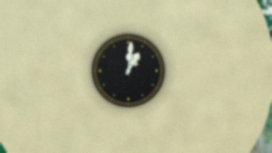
1:01
